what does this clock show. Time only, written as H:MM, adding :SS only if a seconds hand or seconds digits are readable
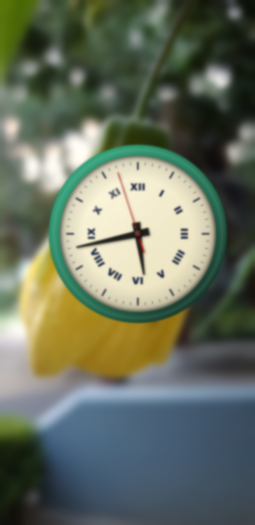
5:42:57
